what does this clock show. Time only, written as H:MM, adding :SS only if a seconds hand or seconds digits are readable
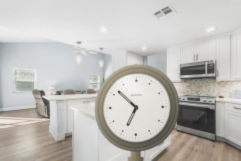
6:52
